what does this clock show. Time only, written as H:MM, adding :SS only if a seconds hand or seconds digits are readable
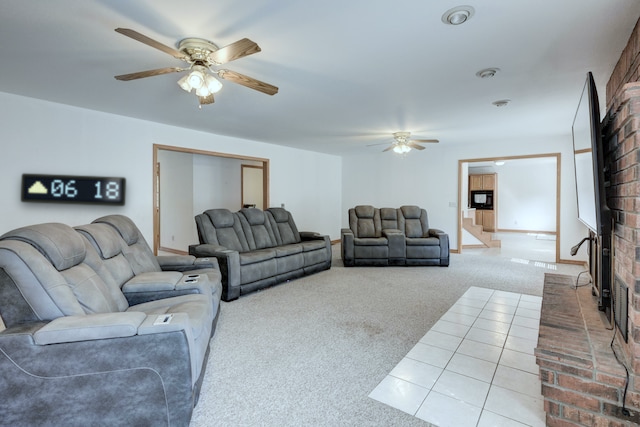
6:18
